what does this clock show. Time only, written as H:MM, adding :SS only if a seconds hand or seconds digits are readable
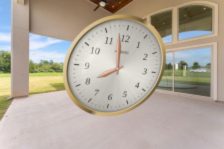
7:58
